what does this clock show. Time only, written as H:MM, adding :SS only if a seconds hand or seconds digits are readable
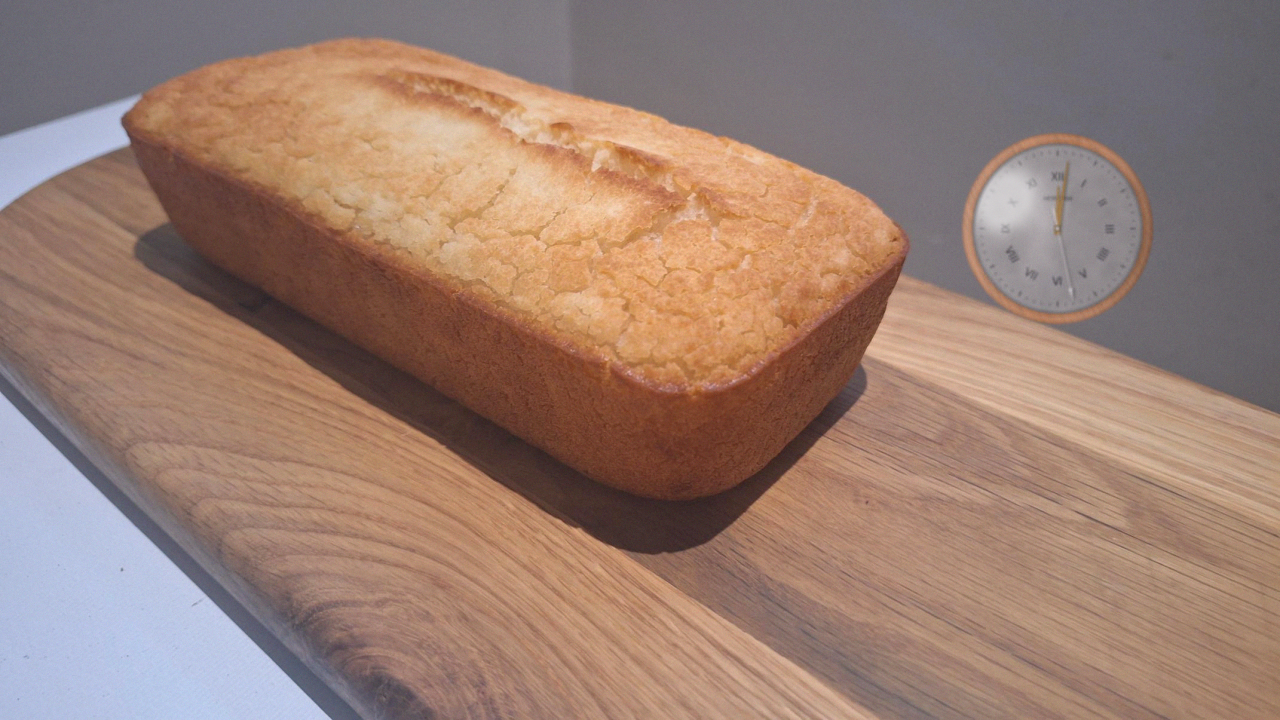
12:01:28
